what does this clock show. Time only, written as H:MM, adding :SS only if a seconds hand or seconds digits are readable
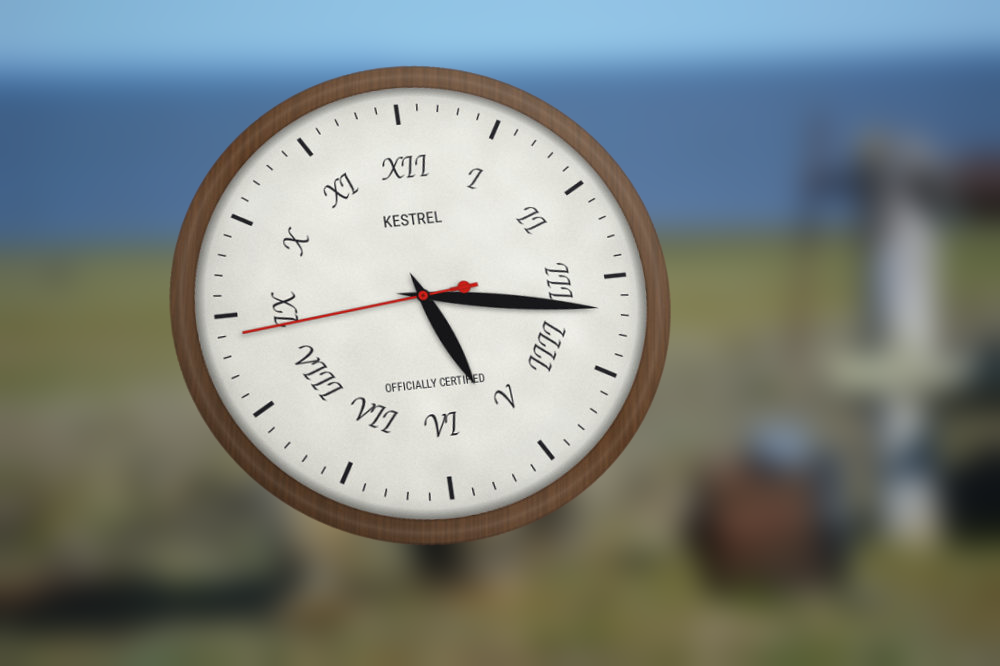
5:16:44
